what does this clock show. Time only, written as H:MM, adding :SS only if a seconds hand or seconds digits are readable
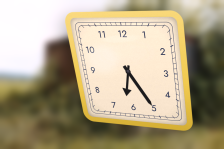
6:25
